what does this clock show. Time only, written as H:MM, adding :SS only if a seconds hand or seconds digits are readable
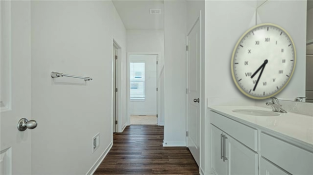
7:34
